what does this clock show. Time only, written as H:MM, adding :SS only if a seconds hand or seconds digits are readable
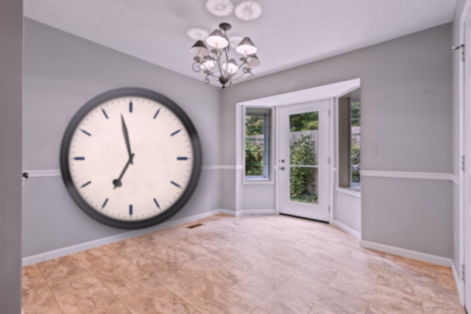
6:58
